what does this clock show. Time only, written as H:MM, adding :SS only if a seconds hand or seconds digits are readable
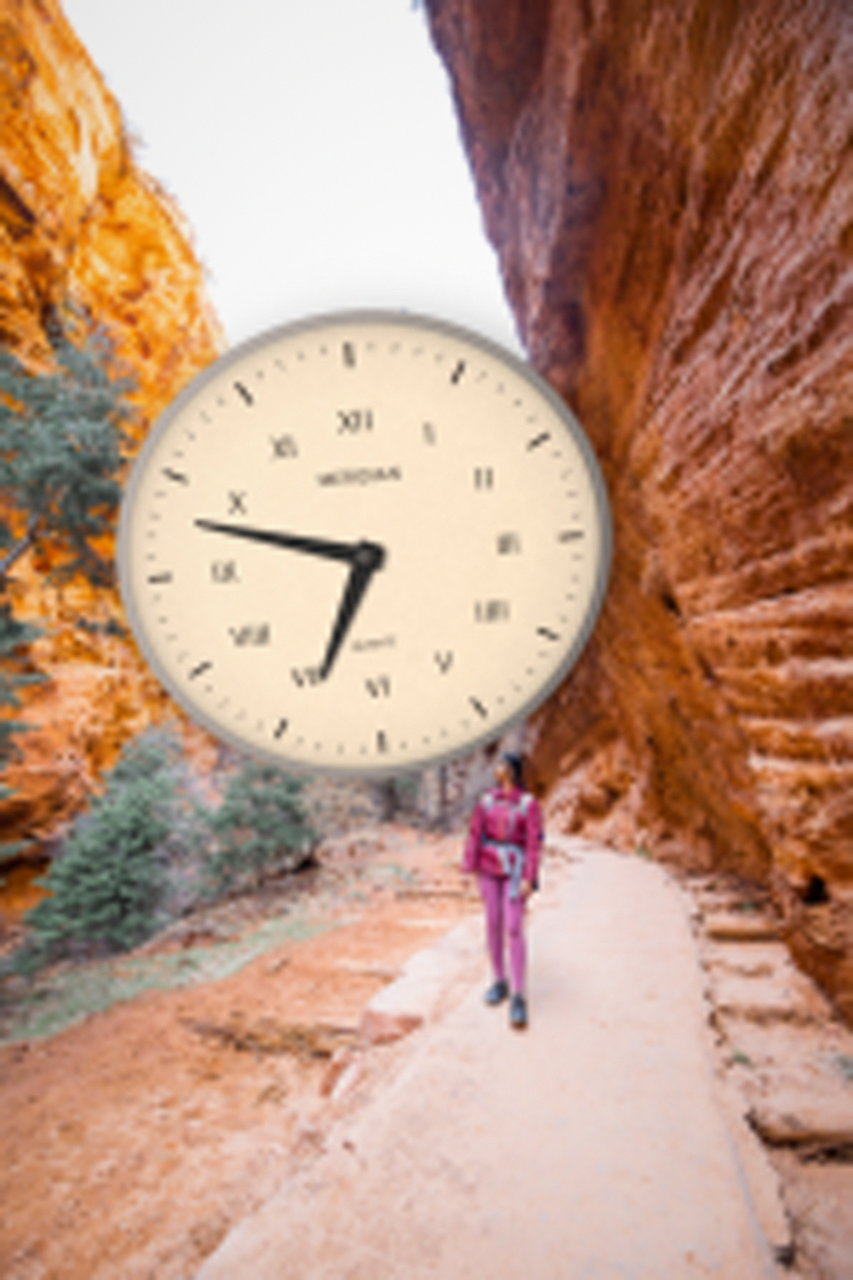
6:48
